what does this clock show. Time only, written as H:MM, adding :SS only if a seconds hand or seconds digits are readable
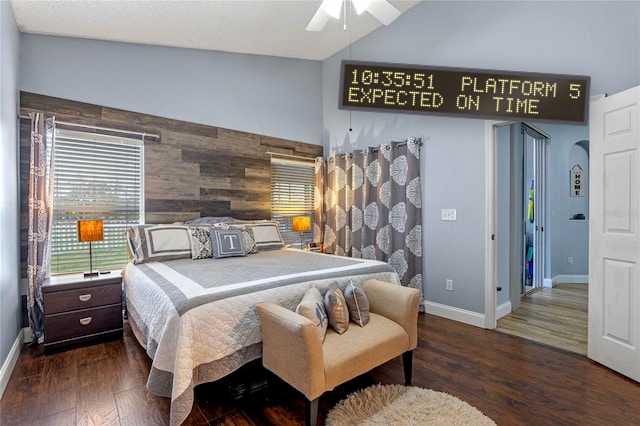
10:35:51
